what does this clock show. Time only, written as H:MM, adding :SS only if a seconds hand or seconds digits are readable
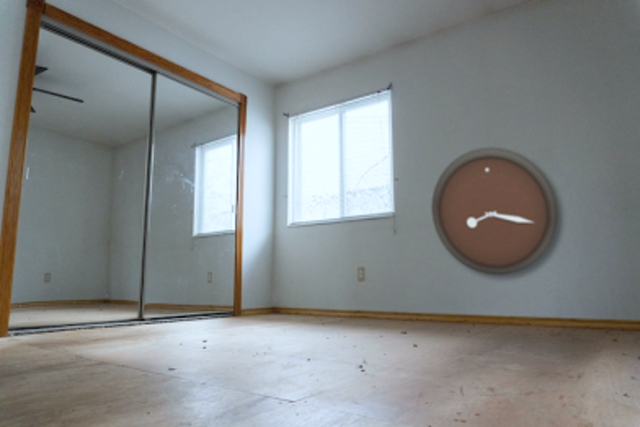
8:17
